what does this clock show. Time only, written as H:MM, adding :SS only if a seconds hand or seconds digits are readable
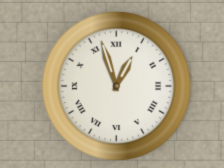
12:57
